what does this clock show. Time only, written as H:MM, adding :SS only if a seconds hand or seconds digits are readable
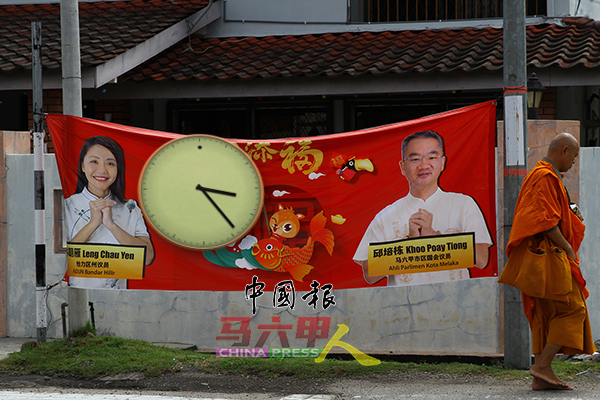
3:24
